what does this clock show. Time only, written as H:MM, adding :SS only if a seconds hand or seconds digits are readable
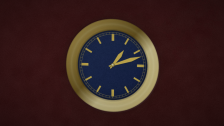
1:12
